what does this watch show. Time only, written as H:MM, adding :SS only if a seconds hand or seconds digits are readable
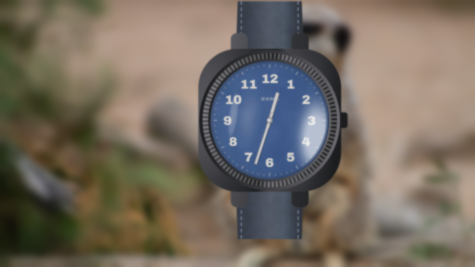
12:33
